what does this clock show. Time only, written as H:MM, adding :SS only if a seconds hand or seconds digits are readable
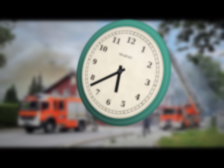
5:38
